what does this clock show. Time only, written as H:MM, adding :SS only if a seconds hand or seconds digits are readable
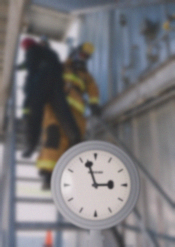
2:57
